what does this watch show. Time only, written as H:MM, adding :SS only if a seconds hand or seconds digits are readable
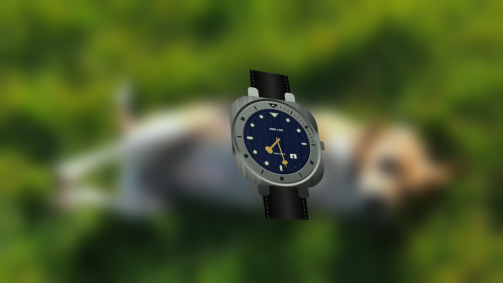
7:28
